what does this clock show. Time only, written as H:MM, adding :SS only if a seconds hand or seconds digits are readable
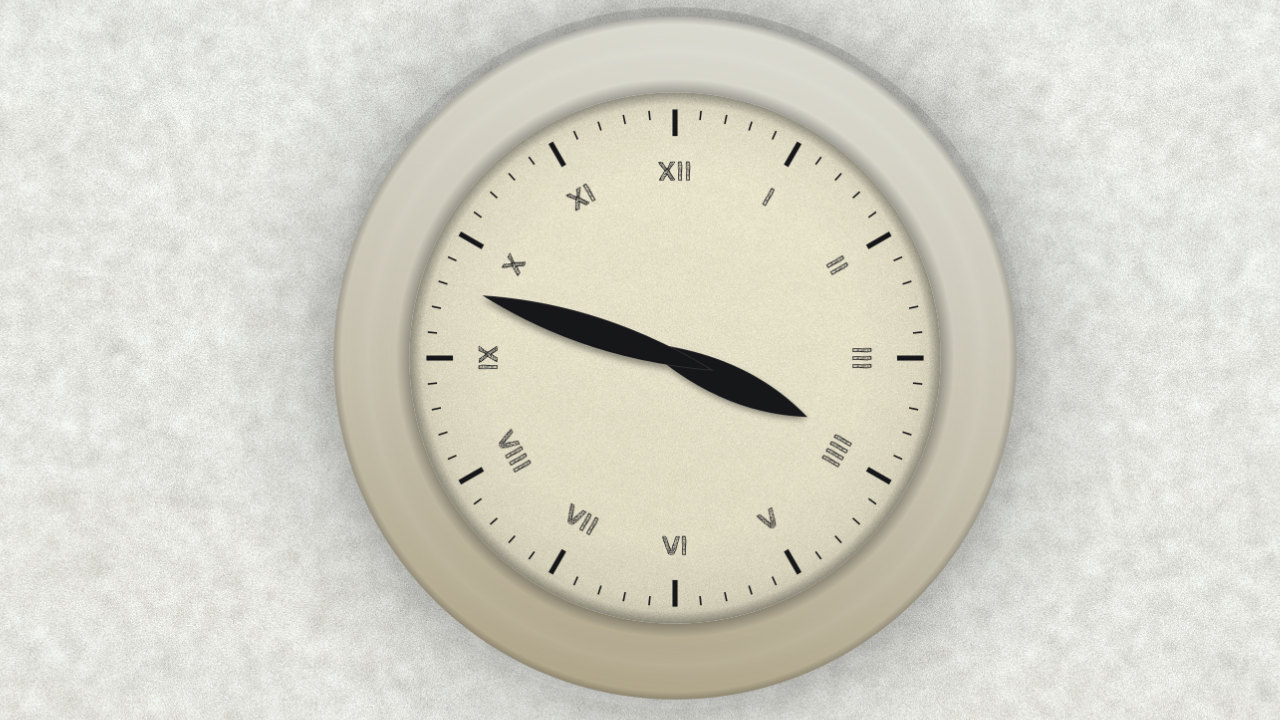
3:48
